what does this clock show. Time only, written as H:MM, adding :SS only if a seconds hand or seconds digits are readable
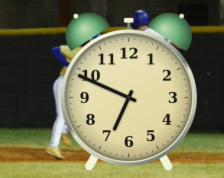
6:49
